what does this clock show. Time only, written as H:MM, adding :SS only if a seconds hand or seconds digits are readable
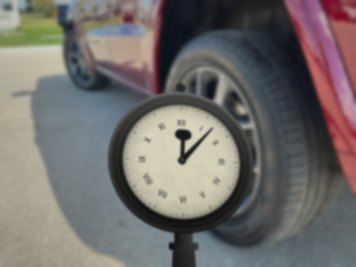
12:07
